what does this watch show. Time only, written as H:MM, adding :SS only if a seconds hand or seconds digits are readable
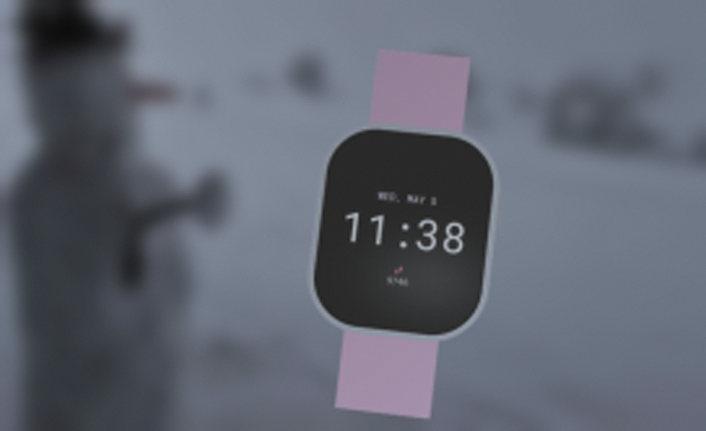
11:38
